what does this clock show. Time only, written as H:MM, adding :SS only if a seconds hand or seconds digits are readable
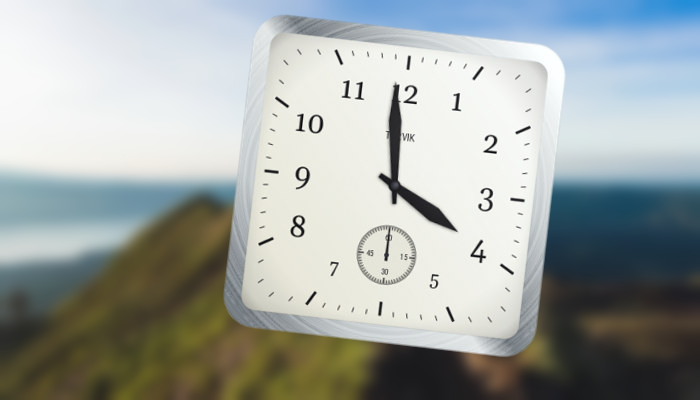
3:59
